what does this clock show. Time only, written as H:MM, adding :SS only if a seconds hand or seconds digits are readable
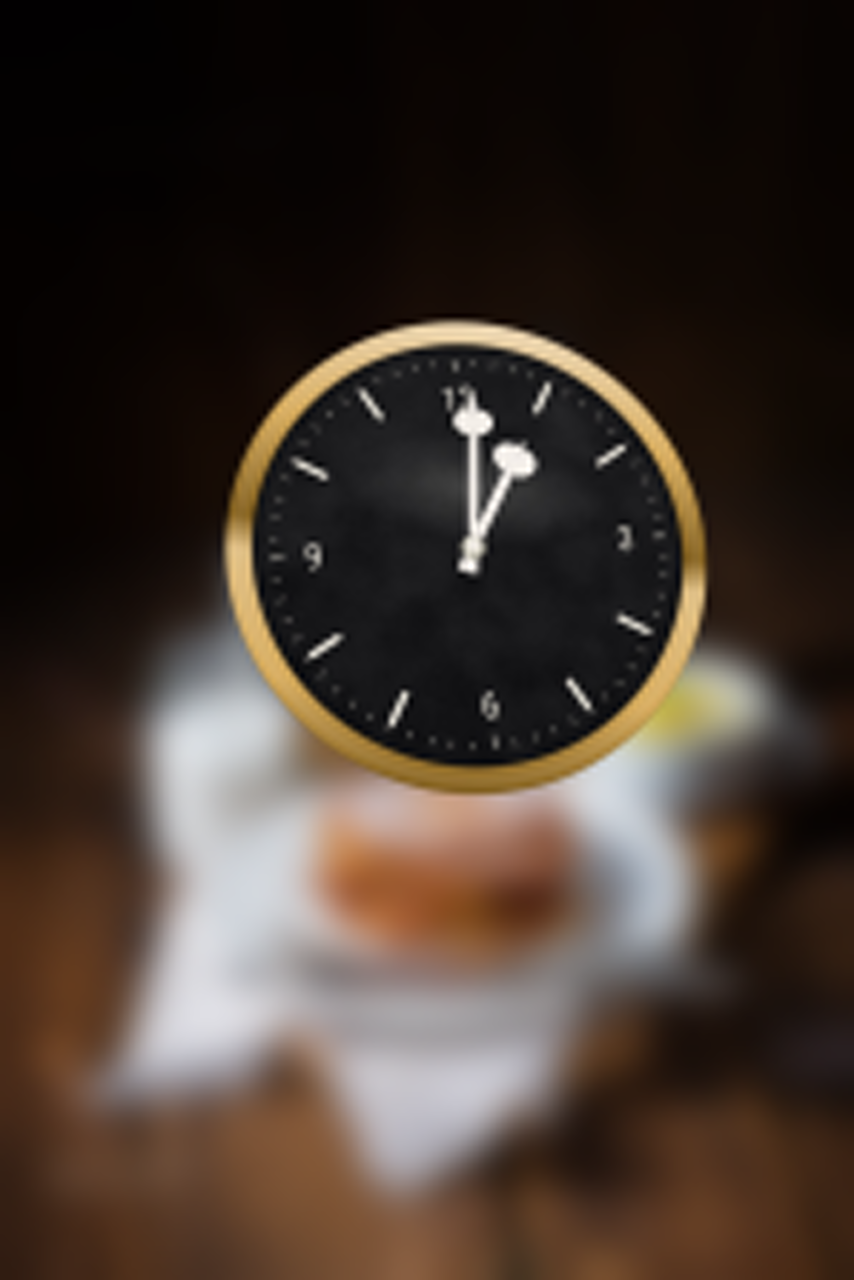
1:01
